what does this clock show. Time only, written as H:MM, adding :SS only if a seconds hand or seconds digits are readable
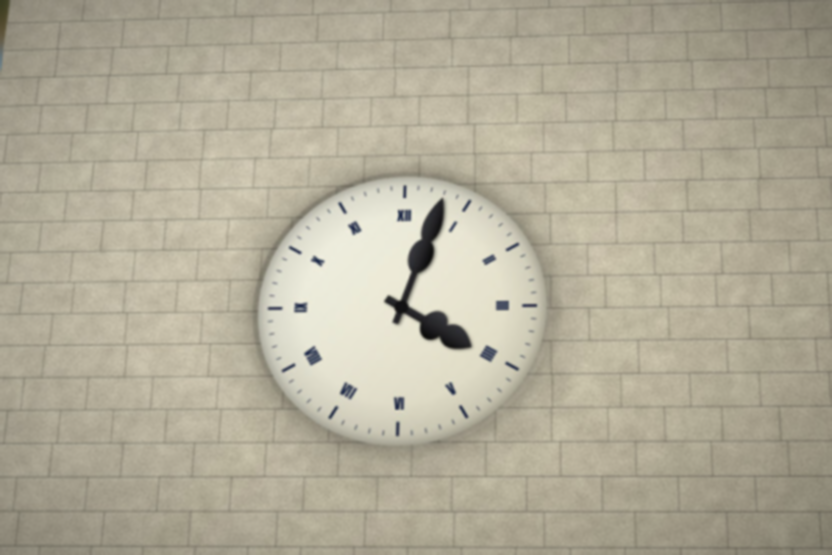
4:03
